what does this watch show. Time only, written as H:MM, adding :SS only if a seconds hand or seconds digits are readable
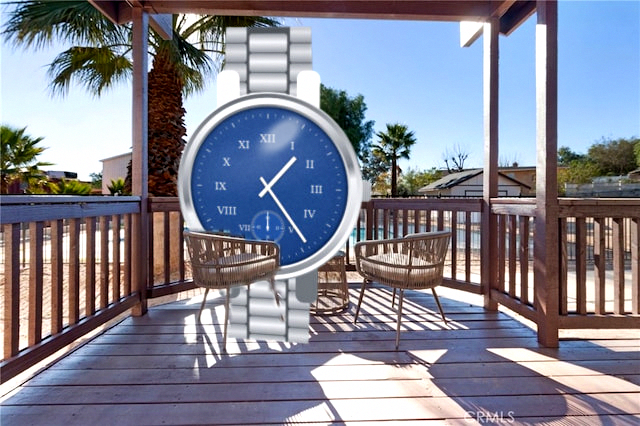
1:24
